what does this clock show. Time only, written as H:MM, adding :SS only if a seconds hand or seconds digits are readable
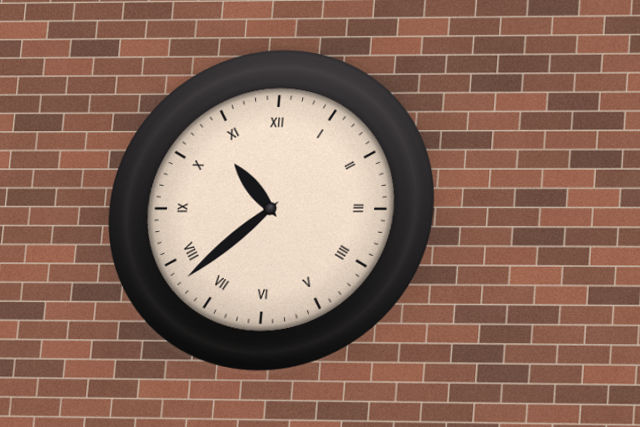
10:38
